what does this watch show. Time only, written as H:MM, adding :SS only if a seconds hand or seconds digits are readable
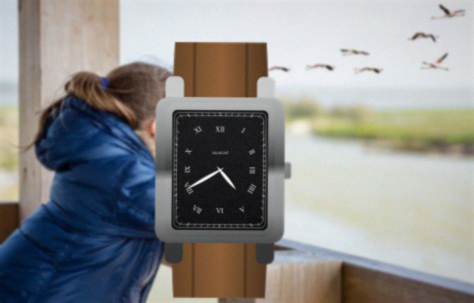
4:40
